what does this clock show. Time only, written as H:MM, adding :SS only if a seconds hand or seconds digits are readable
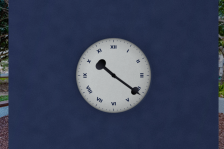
10:21
